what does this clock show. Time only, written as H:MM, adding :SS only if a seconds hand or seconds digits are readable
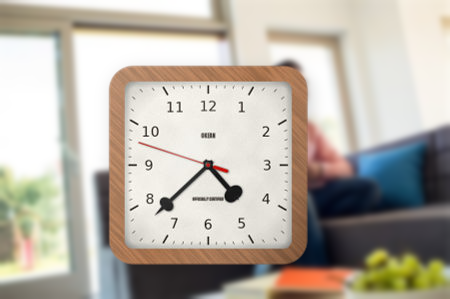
4:37:48
